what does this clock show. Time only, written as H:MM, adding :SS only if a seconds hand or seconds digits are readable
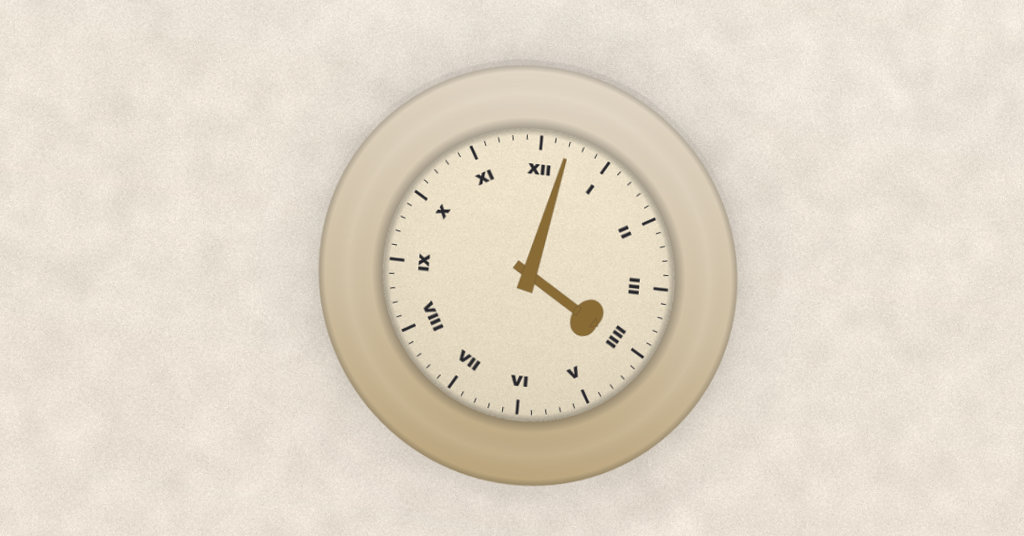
4:02
